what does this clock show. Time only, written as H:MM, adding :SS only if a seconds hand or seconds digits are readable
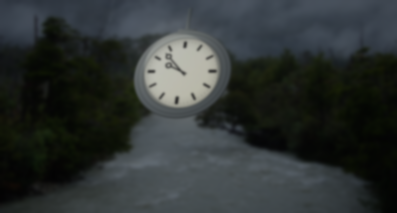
9:53
